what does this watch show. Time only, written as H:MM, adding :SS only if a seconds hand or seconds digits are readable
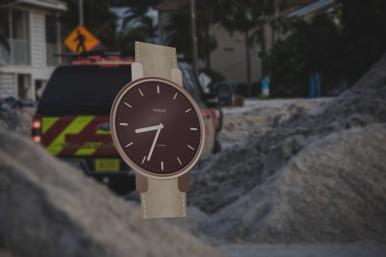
8:34
